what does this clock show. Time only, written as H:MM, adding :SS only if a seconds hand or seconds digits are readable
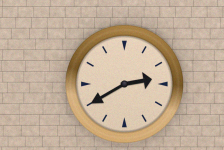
2:40
